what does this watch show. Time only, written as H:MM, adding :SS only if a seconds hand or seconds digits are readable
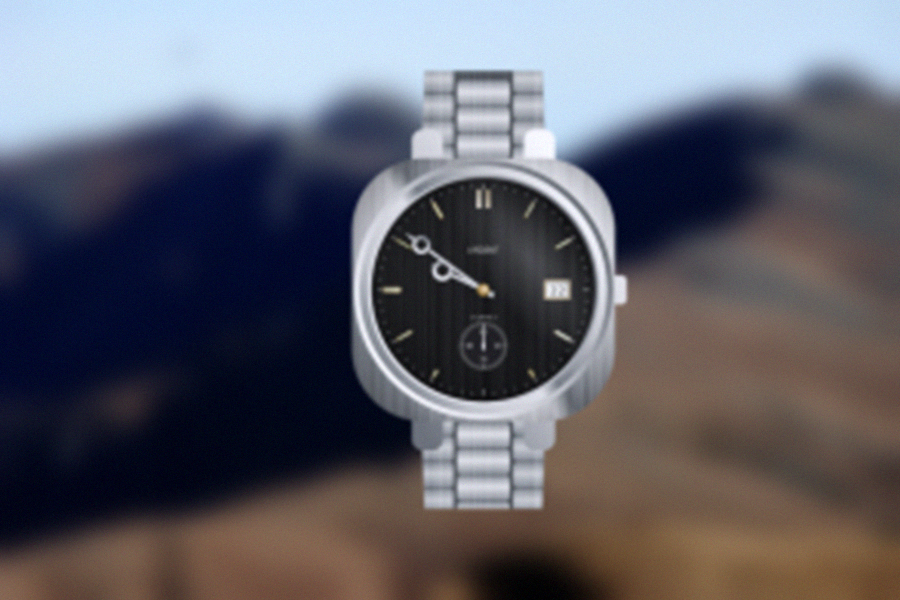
9:51
